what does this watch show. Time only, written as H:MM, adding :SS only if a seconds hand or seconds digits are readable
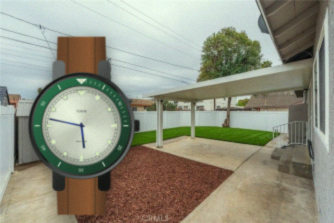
5:47
